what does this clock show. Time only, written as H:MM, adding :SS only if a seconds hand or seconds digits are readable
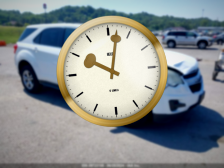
10:02
